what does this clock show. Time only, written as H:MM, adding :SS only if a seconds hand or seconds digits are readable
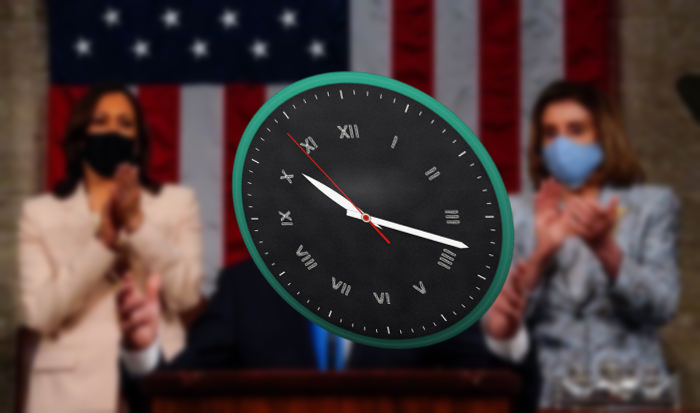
10:17:54
